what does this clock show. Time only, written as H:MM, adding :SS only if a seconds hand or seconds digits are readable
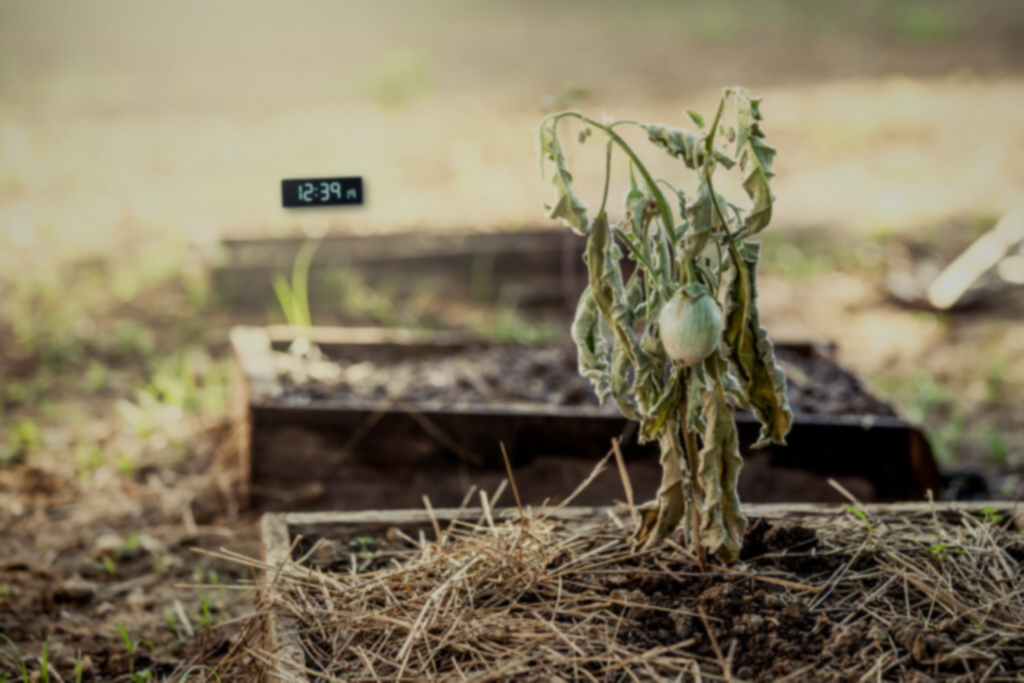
12:39
